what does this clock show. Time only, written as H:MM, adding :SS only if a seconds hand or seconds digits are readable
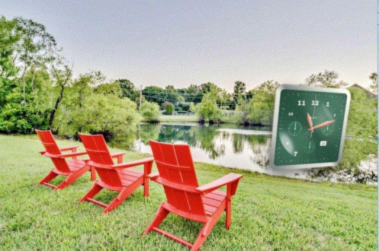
11:12
